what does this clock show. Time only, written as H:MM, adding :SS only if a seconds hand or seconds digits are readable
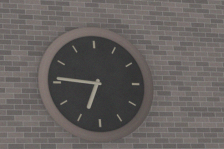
6:46
